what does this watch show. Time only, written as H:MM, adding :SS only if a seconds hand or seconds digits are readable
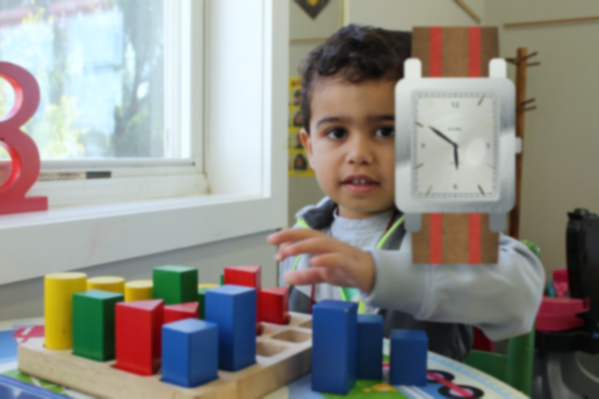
5:51
